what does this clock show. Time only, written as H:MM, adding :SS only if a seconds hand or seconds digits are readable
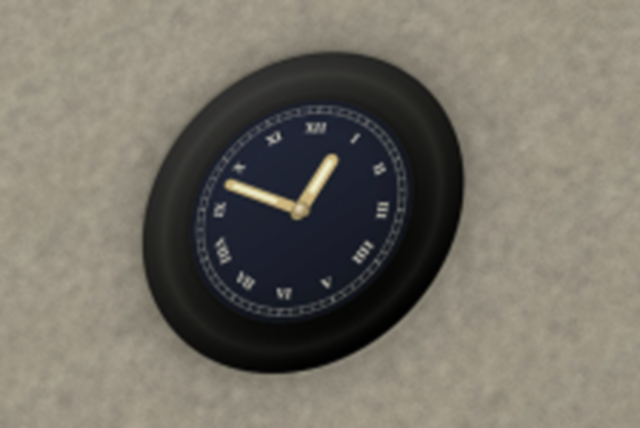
12:48
